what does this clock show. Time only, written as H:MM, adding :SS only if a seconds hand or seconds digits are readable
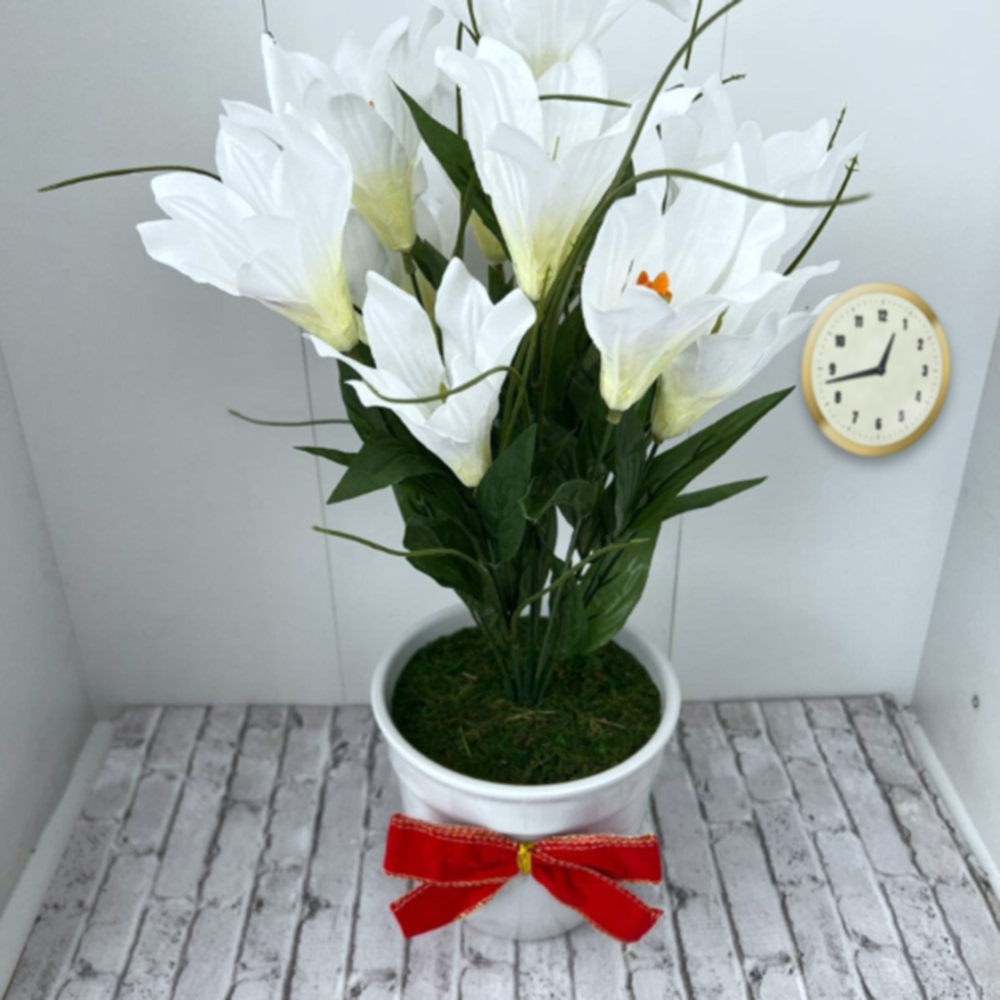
12:43
